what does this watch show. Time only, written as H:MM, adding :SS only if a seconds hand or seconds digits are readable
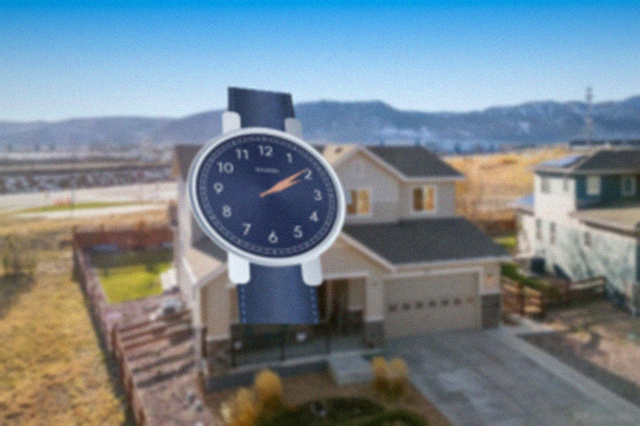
2:09
